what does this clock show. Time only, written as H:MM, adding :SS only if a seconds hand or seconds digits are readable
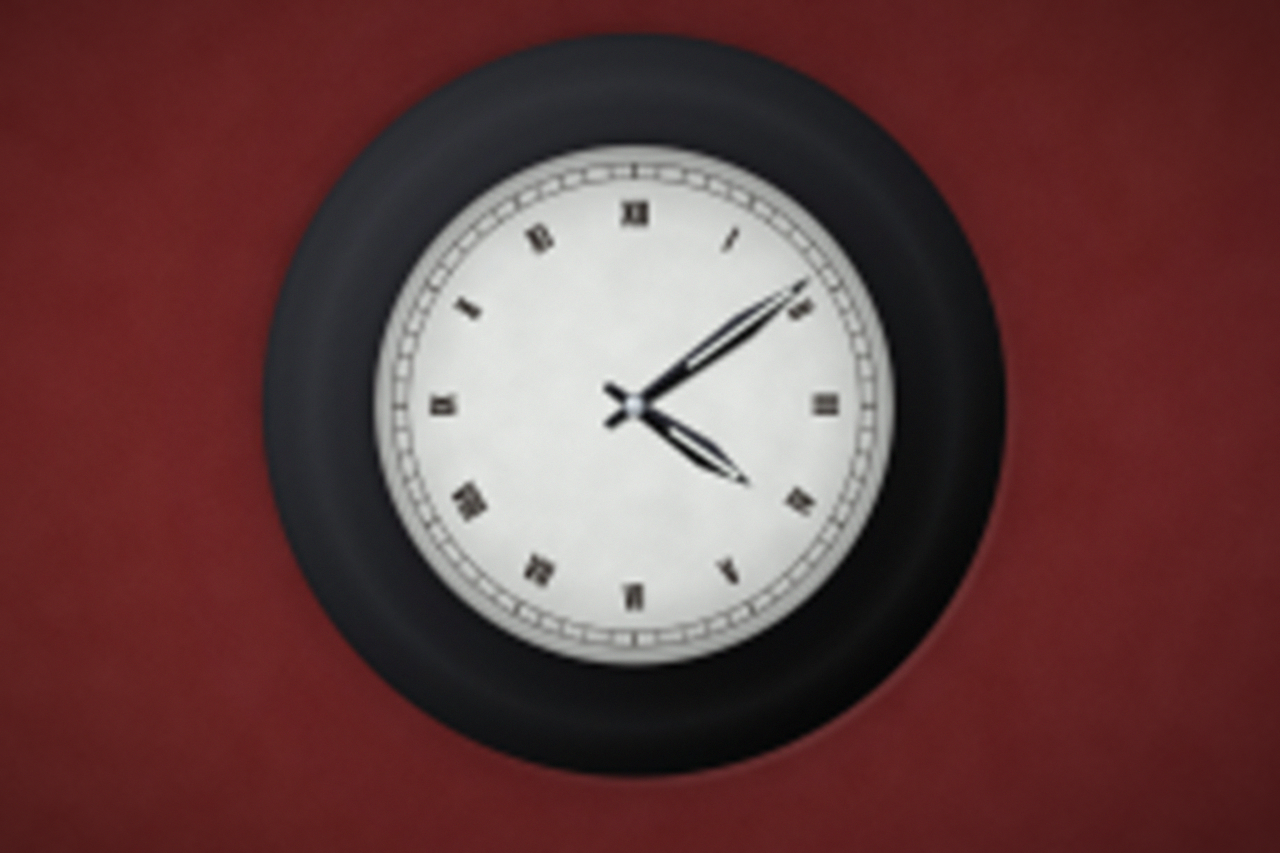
4:09
